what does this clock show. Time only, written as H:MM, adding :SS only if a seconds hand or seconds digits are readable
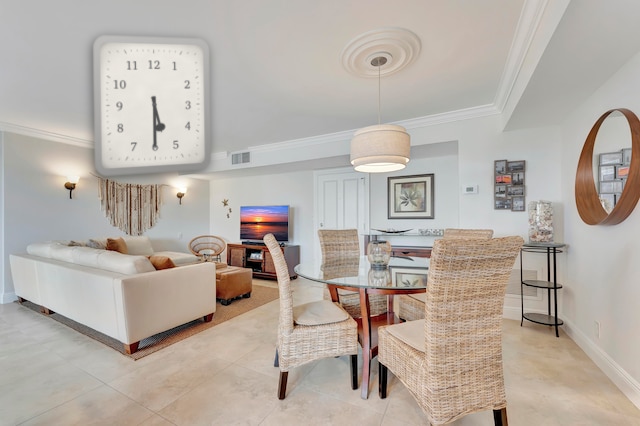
5:30
